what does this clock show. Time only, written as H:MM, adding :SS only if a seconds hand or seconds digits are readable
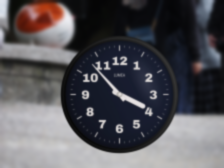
3:53
